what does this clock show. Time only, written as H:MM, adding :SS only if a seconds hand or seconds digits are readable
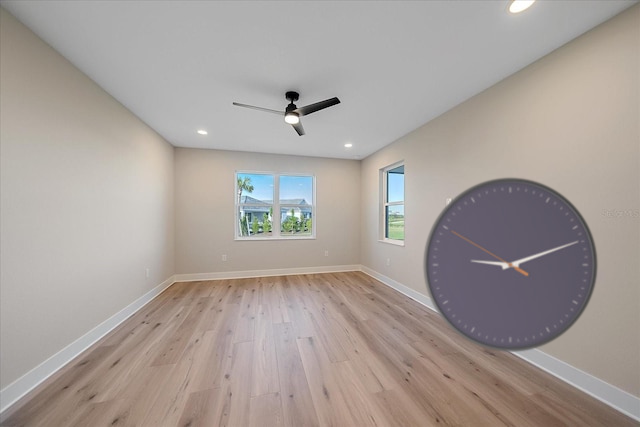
9:11:50
